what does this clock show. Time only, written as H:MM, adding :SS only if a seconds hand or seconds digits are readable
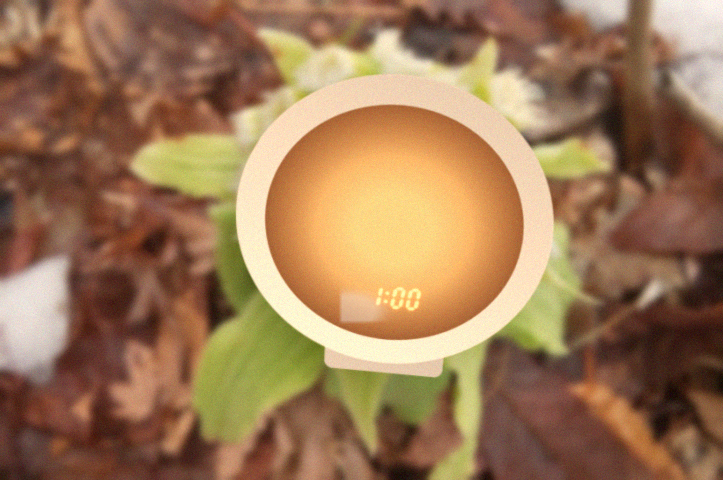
1:00
